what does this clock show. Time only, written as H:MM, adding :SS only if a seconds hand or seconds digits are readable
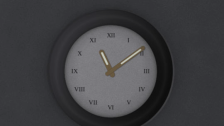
11:09
